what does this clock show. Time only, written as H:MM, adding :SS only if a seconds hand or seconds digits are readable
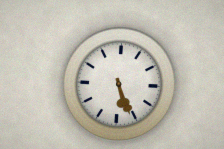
5:26
